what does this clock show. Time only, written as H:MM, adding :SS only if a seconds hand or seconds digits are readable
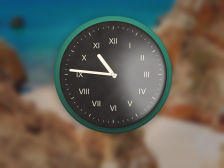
10:46
